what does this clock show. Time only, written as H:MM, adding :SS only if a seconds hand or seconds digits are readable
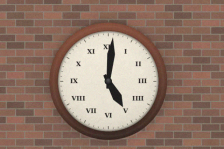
5:01
